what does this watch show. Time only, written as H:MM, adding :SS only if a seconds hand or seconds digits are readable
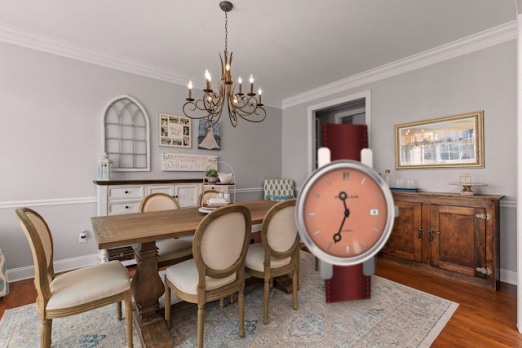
11:34
